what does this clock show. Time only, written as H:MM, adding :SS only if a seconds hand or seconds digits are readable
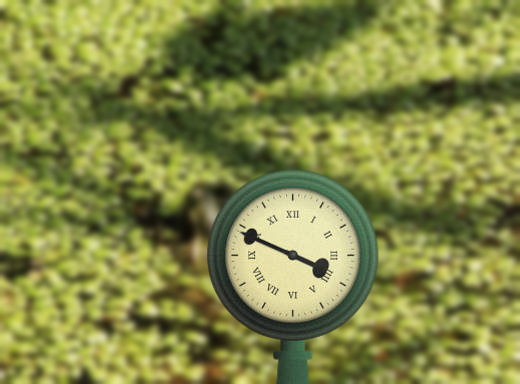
3:49
